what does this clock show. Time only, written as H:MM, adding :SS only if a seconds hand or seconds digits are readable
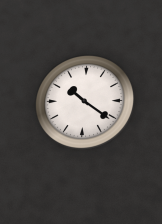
10:21
